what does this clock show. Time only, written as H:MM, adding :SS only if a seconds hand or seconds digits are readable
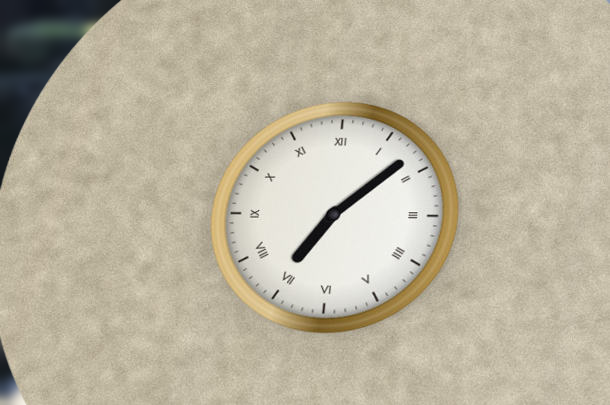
7:08
